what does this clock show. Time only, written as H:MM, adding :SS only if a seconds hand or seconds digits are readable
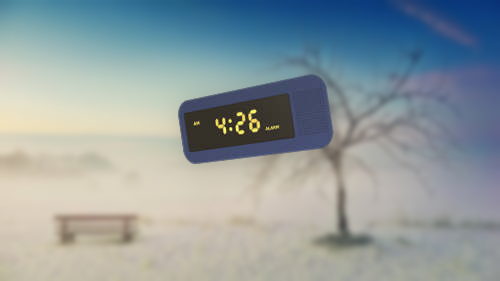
4:26
